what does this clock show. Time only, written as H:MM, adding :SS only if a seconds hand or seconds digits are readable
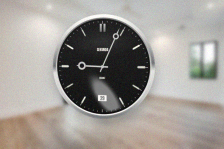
9:04
